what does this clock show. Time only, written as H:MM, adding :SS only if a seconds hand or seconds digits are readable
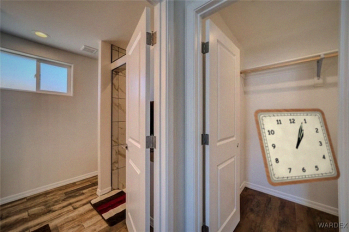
1:04
